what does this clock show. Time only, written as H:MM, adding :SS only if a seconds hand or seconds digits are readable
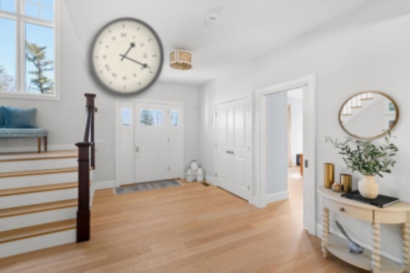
1:19
